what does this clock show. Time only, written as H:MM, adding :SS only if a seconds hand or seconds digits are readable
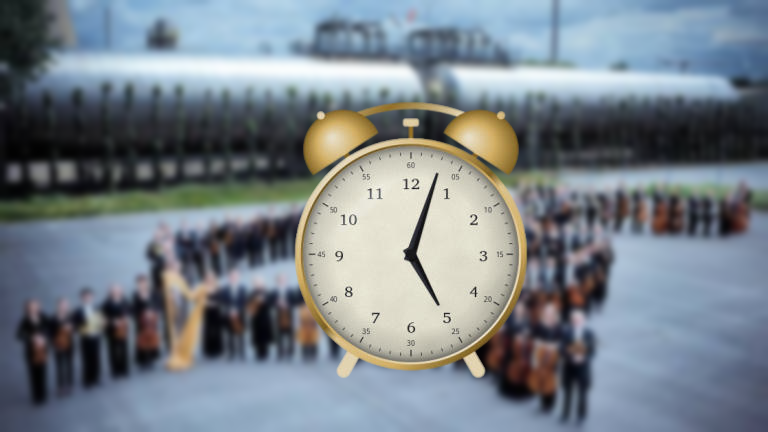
5:03
